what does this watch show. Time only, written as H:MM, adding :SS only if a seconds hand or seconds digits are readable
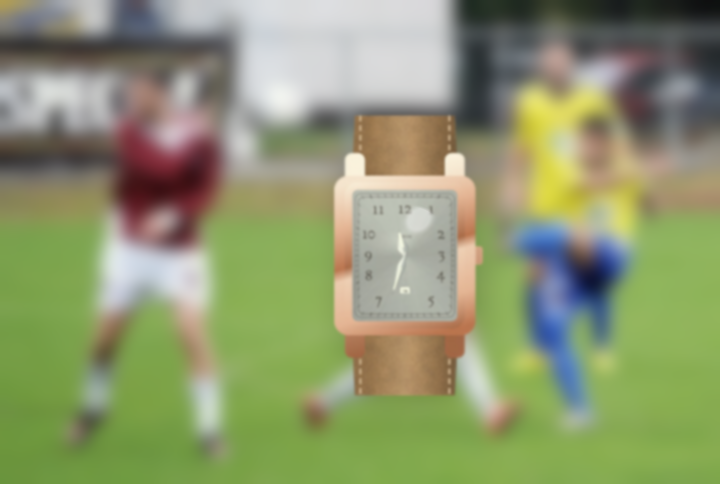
11:33
